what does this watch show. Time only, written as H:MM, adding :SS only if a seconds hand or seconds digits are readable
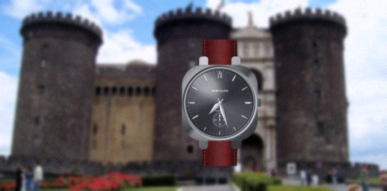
7:27
